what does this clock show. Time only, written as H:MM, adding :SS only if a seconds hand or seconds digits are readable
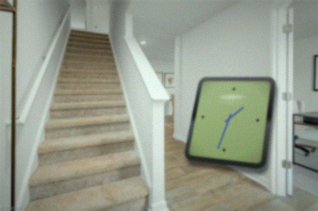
1:32
